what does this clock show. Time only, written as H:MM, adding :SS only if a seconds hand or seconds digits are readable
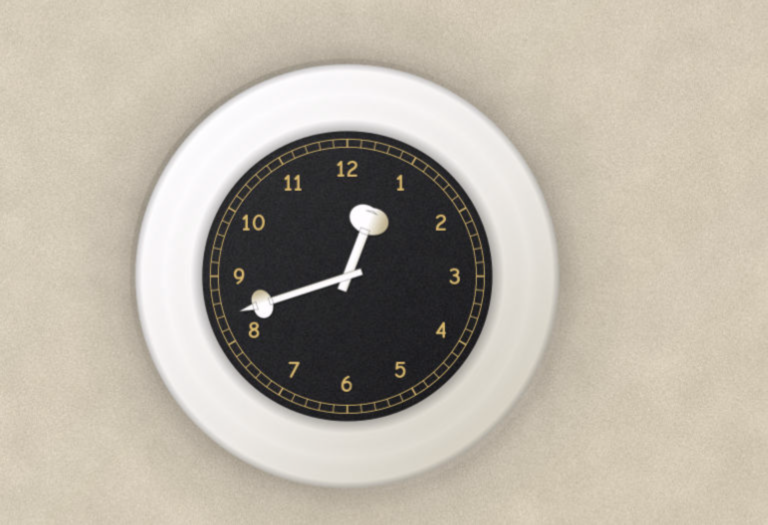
12:42
